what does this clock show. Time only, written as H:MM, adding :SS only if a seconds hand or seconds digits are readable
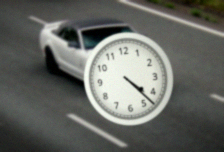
4:23
